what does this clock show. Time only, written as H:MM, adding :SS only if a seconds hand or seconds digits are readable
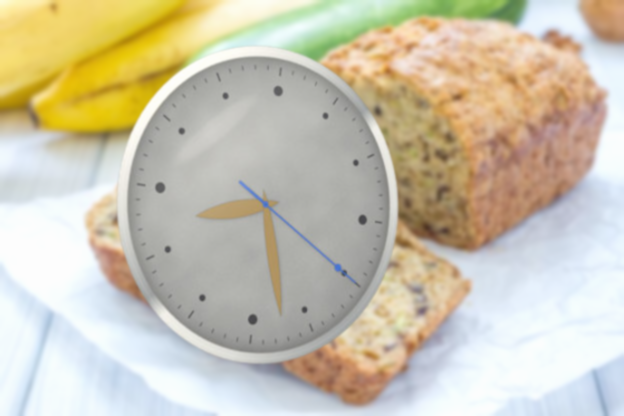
8:27:20
